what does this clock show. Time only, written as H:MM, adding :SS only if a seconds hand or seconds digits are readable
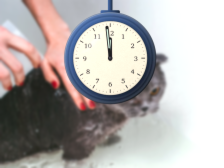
11:59
